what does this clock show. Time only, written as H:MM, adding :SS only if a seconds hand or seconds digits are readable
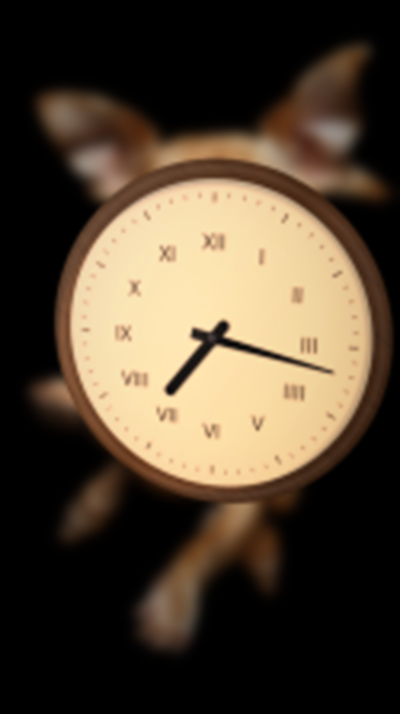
7:17
